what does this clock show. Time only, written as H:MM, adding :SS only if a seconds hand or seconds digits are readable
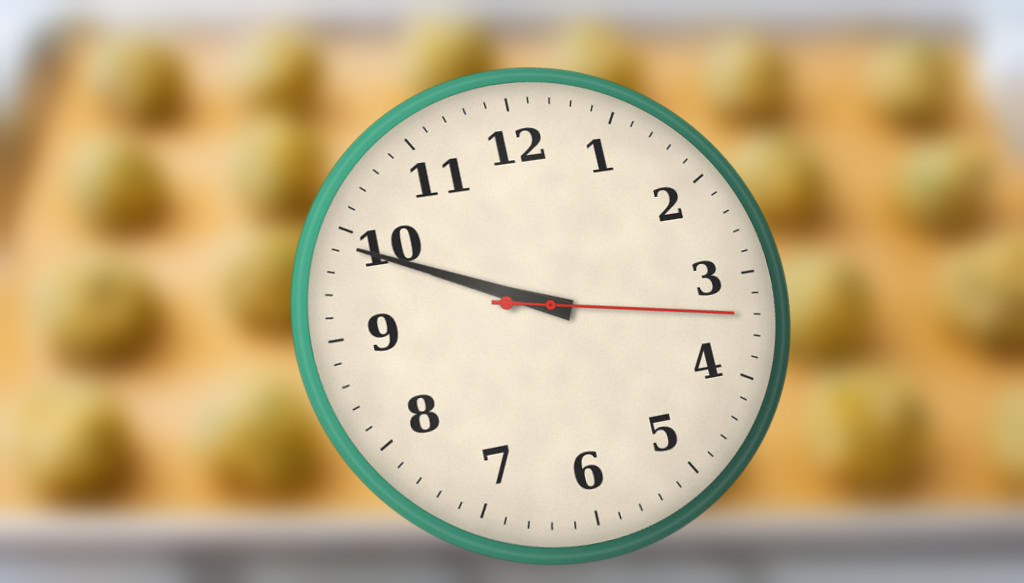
9:49:17
